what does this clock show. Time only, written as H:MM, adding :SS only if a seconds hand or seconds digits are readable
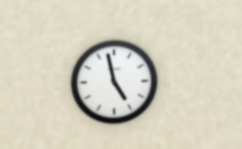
4:58
